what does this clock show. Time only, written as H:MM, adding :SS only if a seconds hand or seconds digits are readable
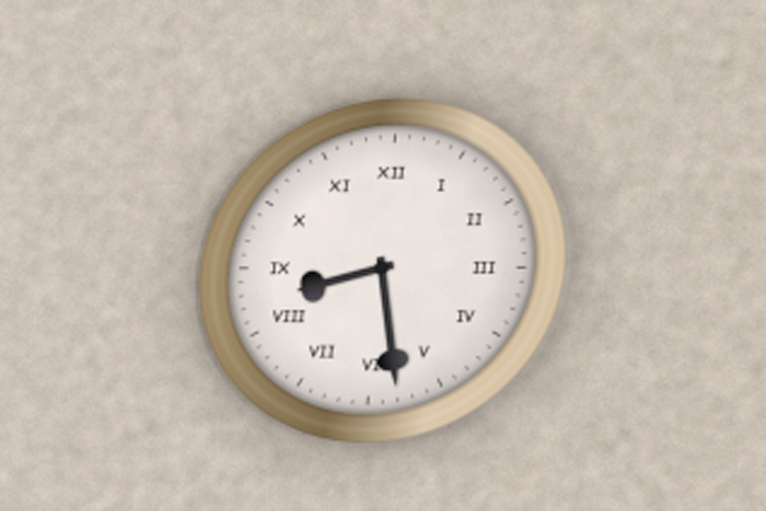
8:28
